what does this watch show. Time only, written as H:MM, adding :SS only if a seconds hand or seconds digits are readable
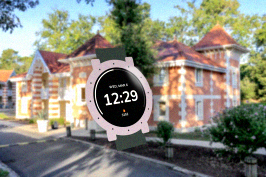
12:29
